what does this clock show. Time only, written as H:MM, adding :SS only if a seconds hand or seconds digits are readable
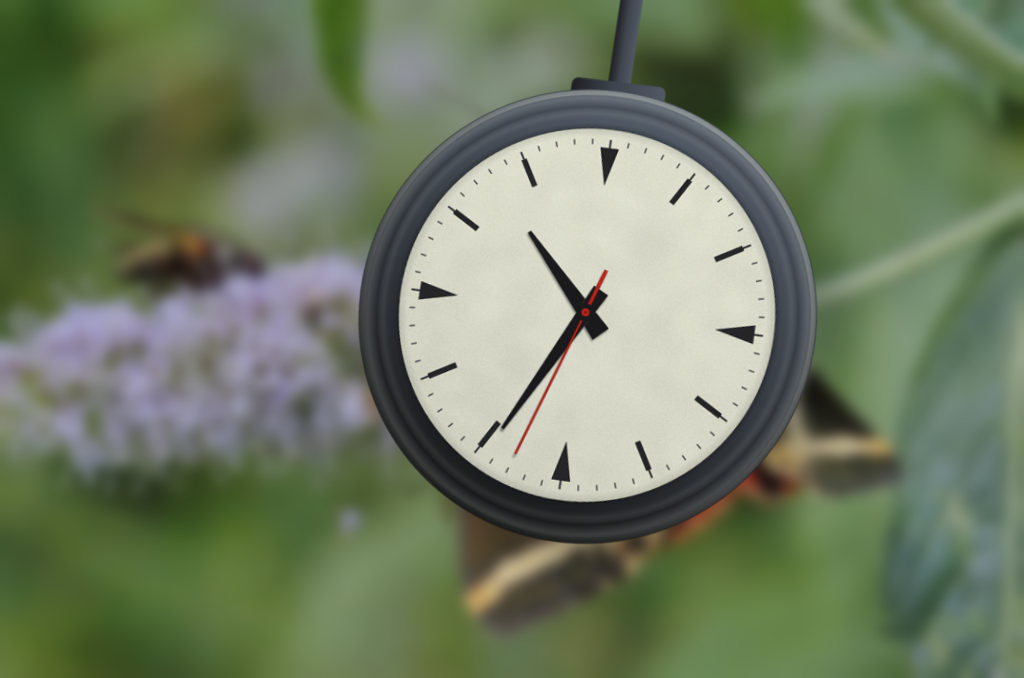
10:34:33
